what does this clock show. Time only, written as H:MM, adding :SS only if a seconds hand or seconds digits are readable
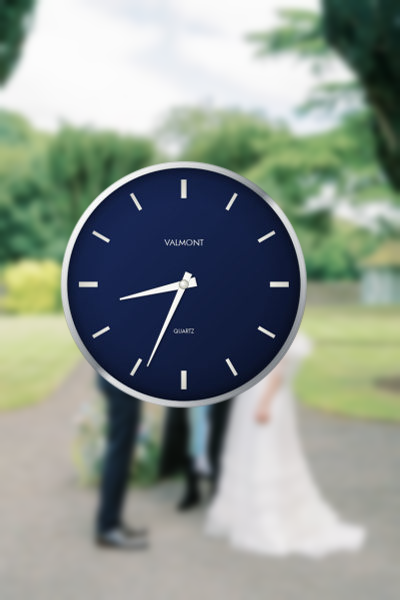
8:34
